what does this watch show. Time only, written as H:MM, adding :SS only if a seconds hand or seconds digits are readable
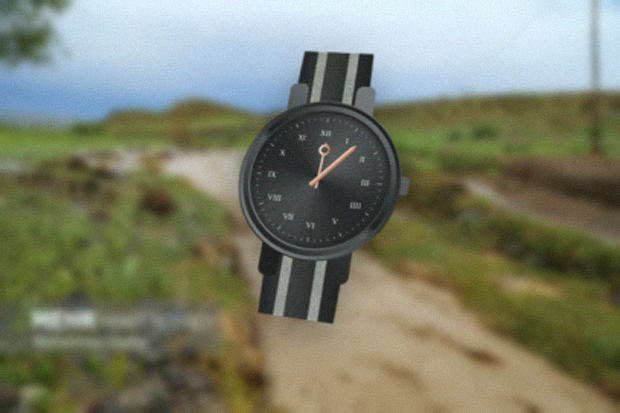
12:07
